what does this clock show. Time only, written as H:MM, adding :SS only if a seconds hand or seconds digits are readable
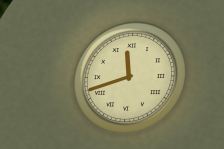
11:42
